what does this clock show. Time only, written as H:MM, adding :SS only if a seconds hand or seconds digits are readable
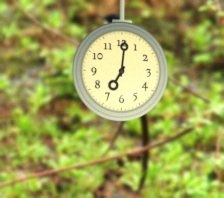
7:01
